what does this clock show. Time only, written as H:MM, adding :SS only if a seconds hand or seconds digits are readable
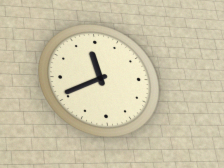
11:41
